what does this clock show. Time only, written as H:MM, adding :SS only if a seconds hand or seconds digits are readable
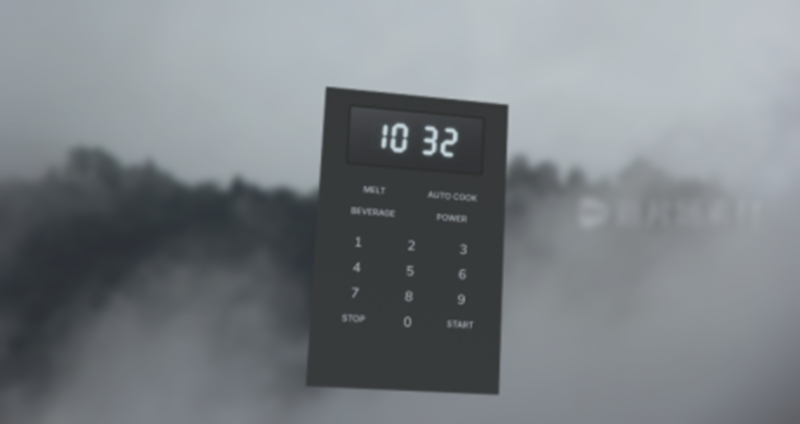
10:32
